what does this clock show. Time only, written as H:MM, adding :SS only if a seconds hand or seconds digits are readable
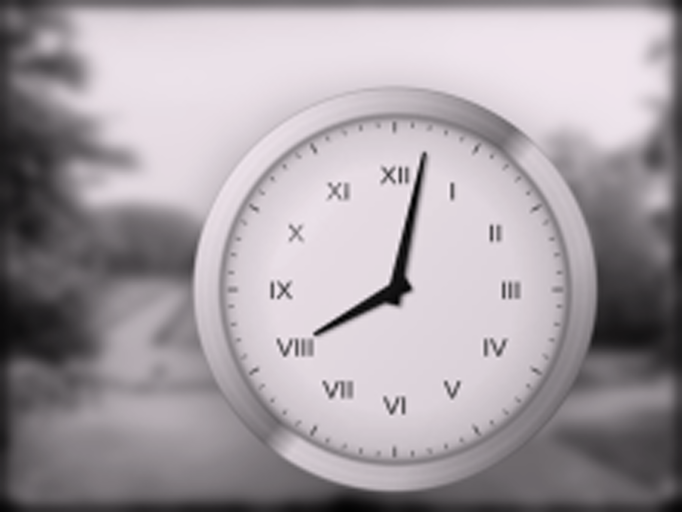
8:02
